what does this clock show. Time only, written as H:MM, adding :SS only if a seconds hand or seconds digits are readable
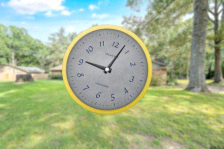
9:03
